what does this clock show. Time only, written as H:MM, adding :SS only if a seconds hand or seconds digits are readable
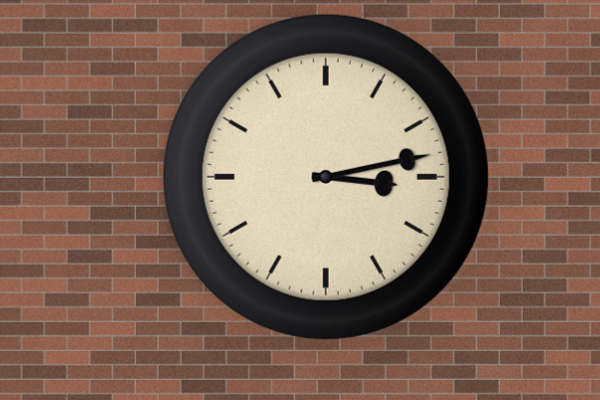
3:13
